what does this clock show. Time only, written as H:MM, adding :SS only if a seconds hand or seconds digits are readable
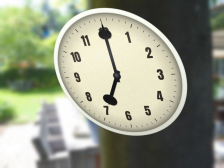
7:00
